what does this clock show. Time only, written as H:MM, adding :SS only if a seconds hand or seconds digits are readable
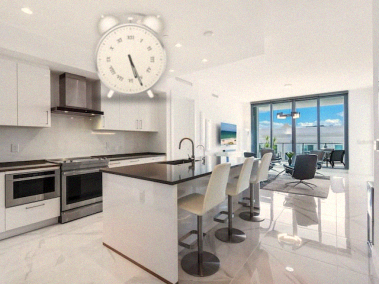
5:26
